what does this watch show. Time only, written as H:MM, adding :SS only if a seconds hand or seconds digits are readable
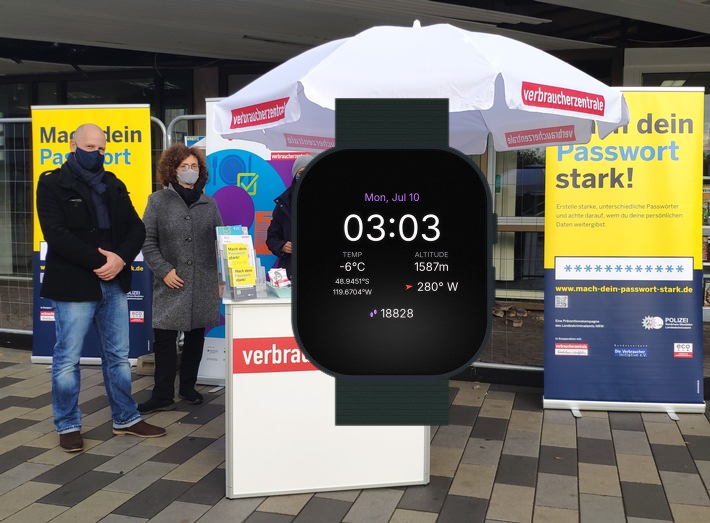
3:03
